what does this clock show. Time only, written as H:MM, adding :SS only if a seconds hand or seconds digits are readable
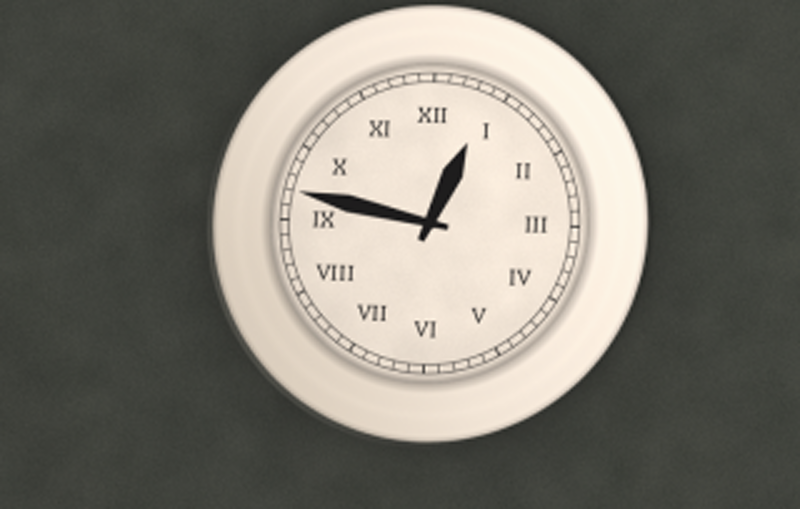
12:47
